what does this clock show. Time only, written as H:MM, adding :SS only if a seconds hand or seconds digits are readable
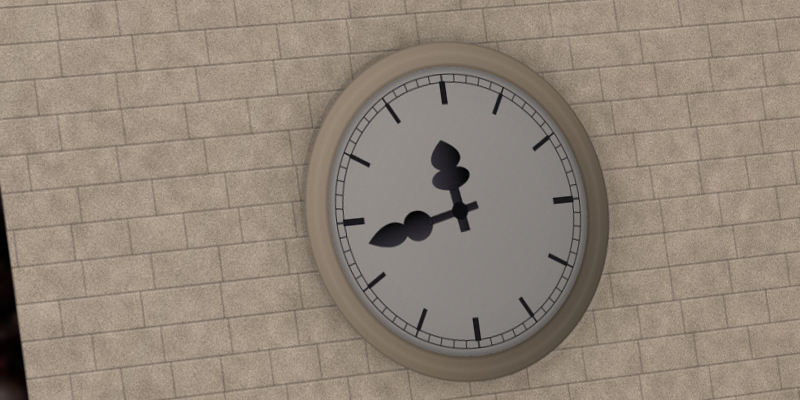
11:43
